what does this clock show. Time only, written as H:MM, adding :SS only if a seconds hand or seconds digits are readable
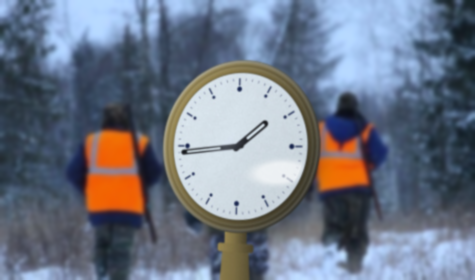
1:44
